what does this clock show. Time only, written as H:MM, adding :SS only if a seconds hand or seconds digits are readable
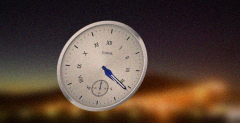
4:21
